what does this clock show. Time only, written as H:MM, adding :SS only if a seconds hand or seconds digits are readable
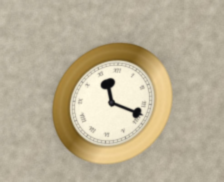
11:18
